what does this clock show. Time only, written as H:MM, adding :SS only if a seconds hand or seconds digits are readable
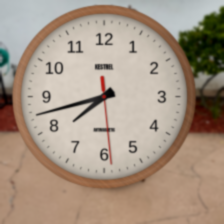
7:42:29
